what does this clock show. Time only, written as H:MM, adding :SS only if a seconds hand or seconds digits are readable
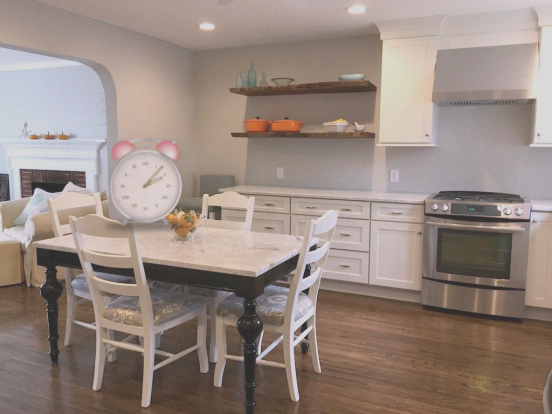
2:07
